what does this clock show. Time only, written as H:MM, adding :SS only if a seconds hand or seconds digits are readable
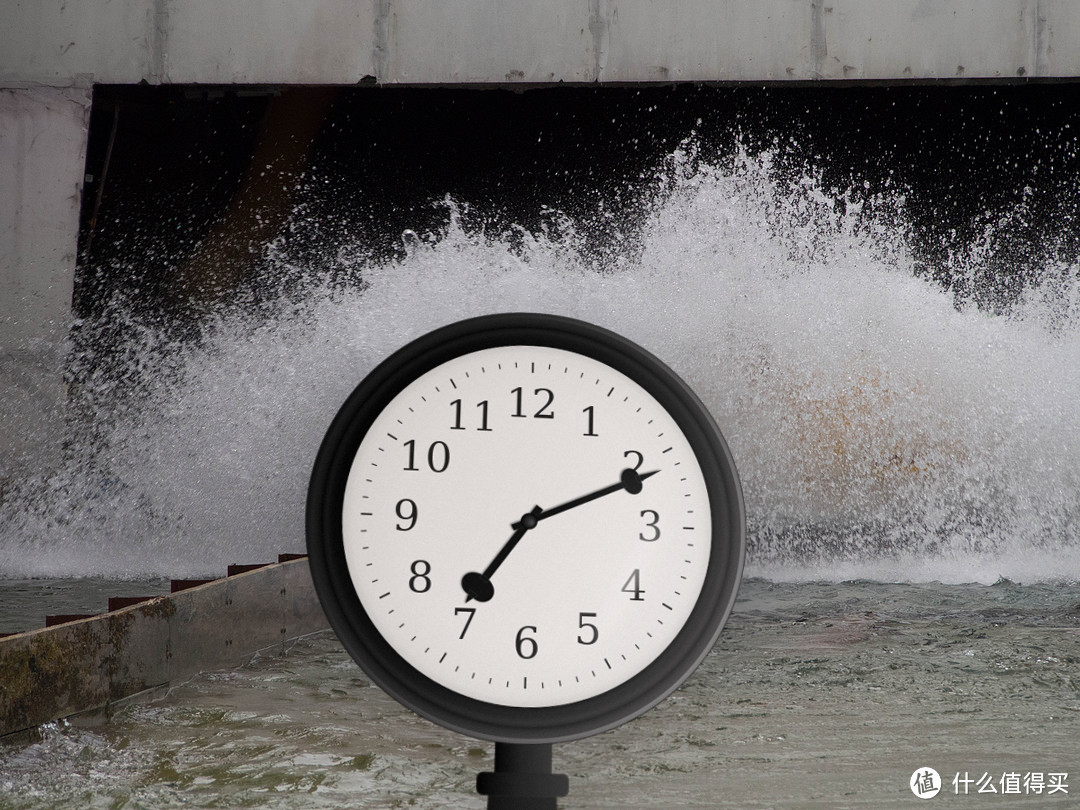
7:11
